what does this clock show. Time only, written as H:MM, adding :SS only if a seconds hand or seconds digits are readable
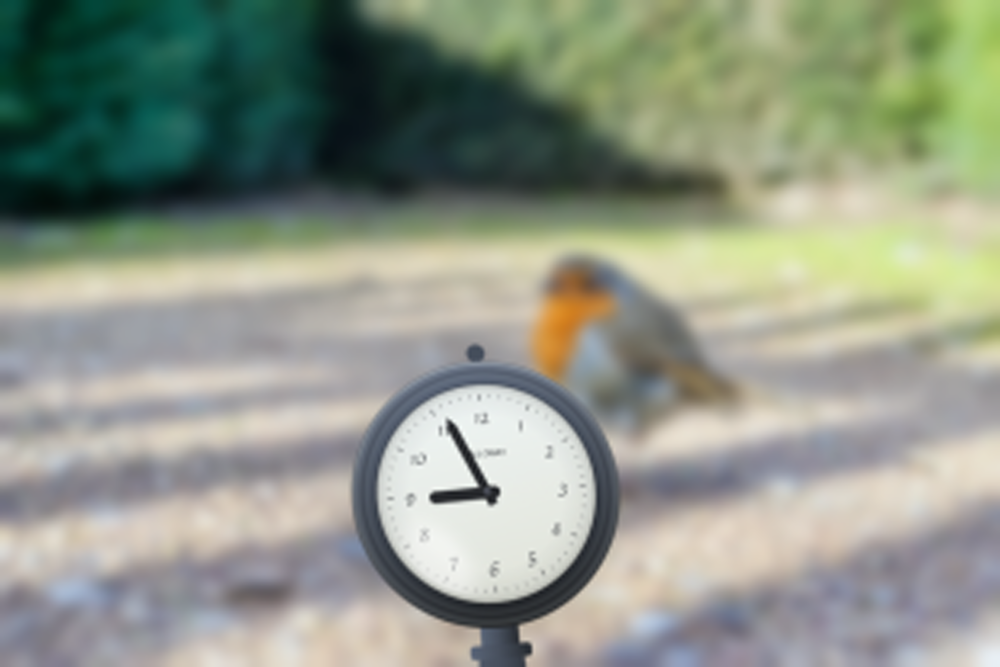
8:56
